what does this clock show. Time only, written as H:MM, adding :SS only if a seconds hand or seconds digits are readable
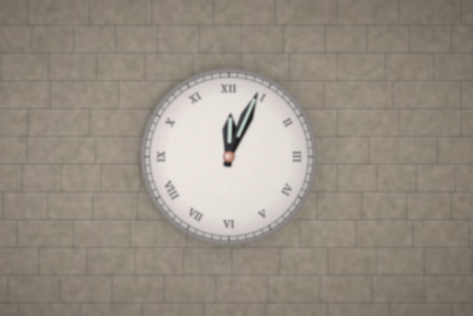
12:04
